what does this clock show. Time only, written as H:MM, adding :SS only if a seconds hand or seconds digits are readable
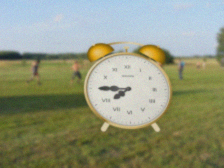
7:45
